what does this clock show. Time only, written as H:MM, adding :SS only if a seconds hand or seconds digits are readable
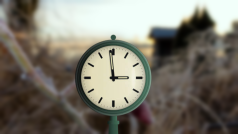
2:59
